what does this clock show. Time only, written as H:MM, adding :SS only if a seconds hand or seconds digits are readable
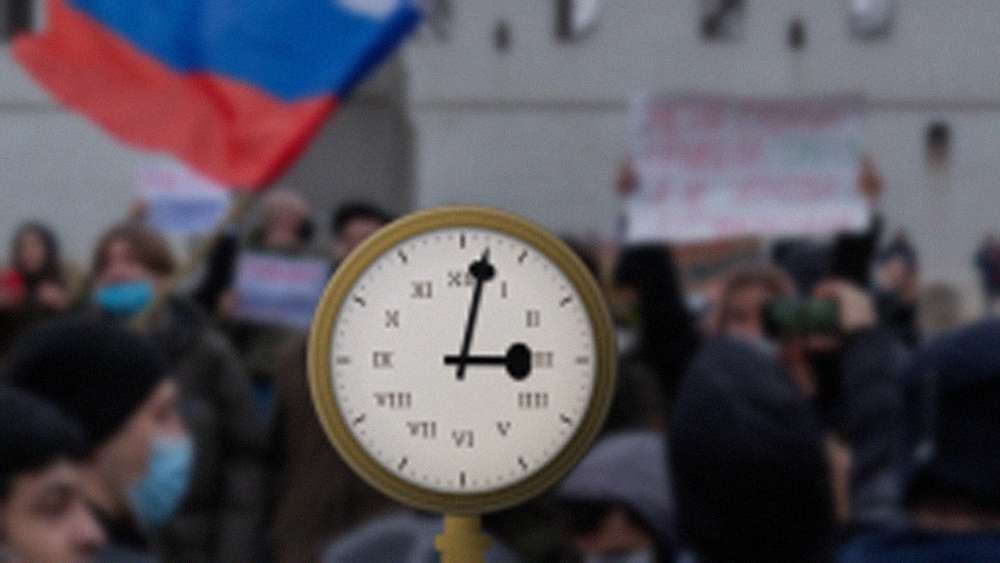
3:02
